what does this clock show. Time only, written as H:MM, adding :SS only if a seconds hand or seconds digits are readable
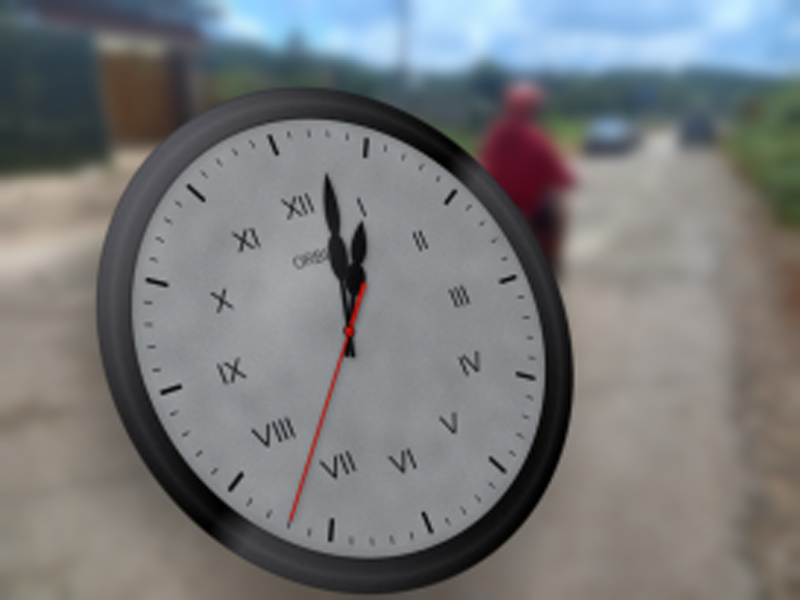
1:02:37
